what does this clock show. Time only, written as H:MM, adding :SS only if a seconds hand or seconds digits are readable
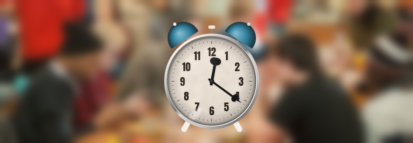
12:21
